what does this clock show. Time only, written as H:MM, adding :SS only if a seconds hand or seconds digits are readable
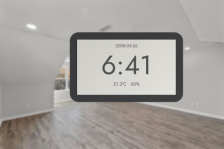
6:41
